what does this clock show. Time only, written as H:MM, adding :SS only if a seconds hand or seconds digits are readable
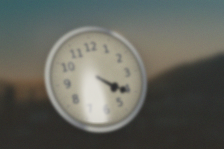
4:21
